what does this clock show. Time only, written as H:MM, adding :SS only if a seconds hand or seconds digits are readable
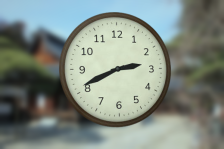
2:41
